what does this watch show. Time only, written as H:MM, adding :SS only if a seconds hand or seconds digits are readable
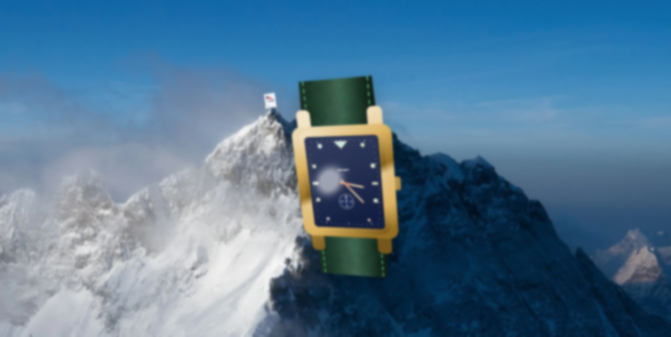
3:23
